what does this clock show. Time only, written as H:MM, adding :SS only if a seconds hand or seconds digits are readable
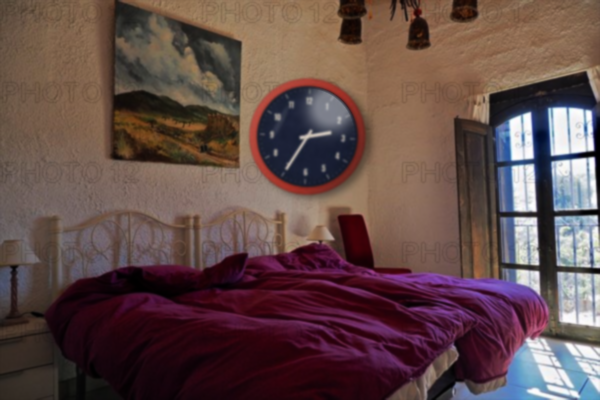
2:35
